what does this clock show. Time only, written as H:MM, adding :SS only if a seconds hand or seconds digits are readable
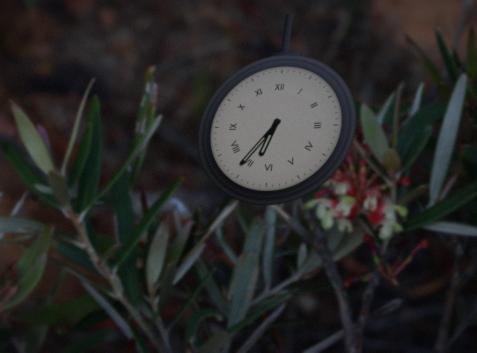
6:36
